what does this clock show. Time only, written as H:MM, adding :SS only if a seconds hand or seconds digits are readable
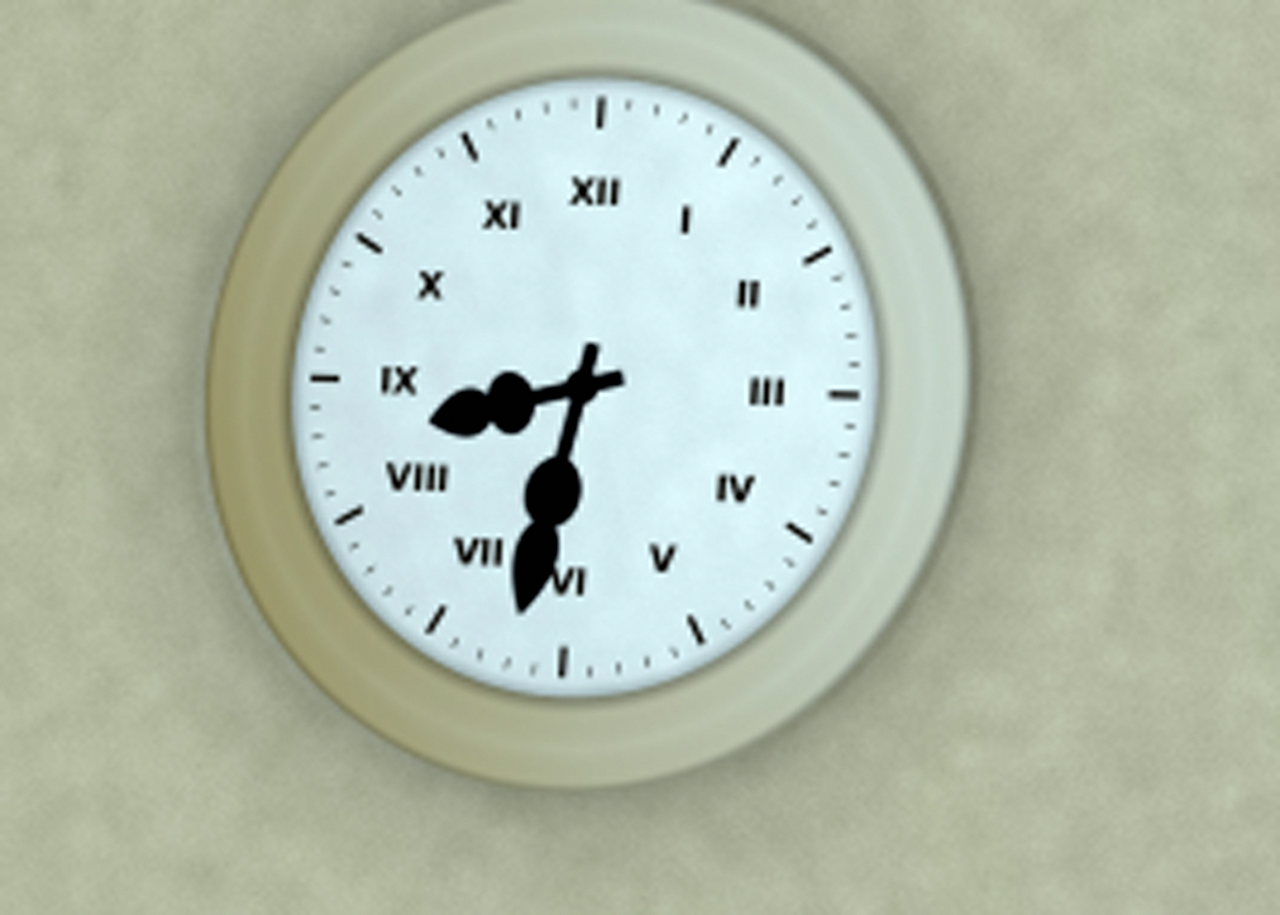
8:32
